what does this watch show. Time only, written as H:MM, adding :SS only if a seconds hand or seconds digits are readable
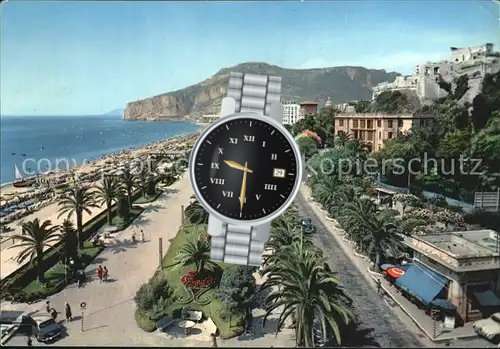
9:30
